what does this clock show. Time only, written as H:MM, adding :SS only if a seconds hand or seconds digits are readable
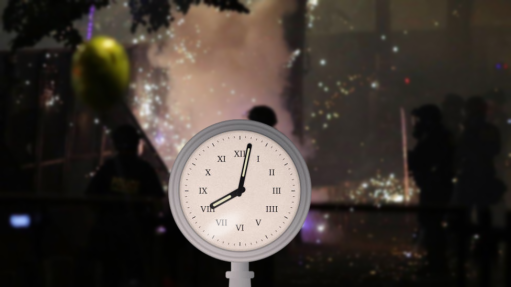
8:02
